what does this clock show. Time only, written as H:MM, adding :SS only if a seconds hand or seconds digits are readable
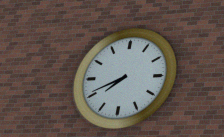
7:41
